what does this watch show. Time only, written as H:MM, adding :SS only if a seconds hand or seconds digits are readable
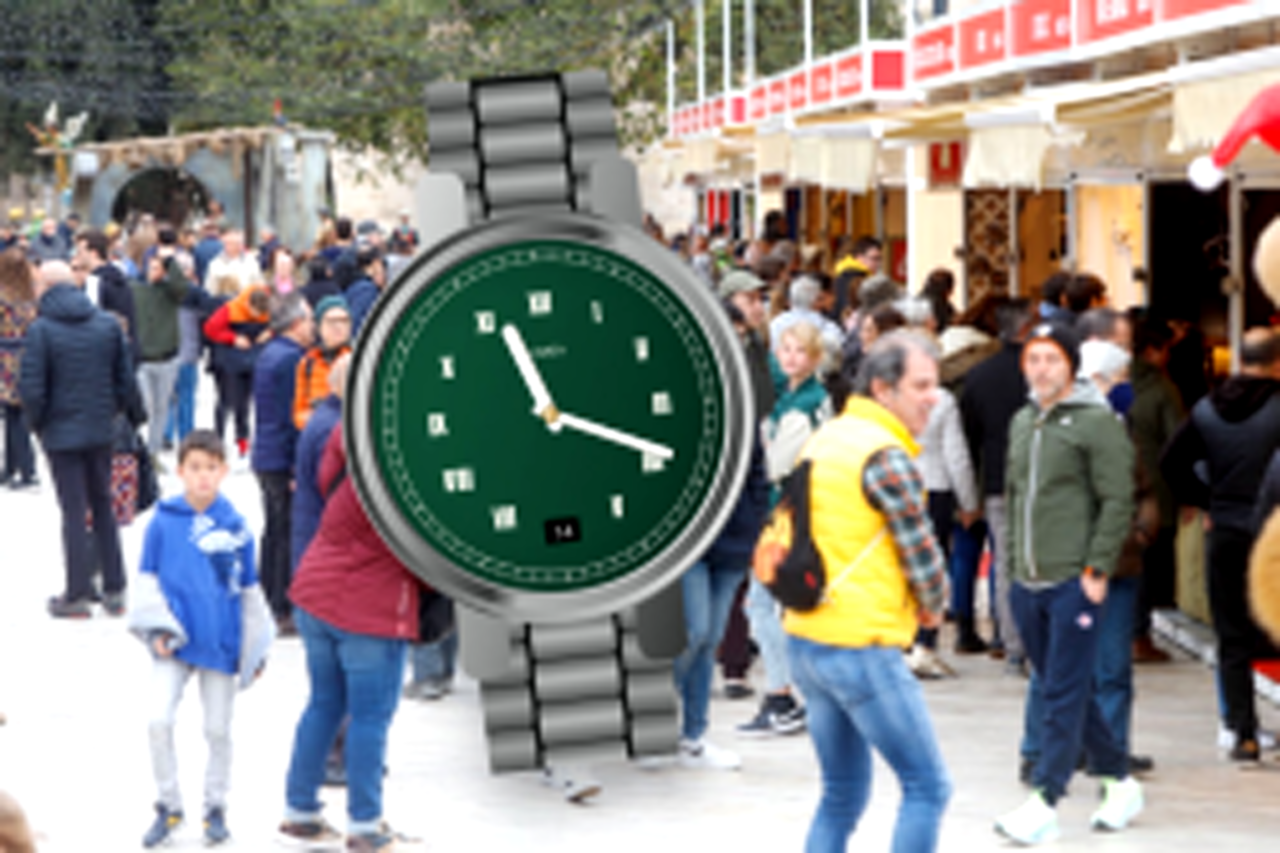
11:19
